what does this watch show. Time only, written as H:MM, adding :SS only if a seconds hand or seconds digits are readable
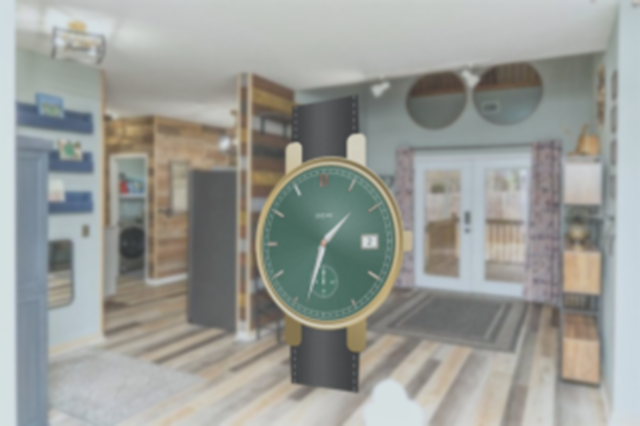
1:33
